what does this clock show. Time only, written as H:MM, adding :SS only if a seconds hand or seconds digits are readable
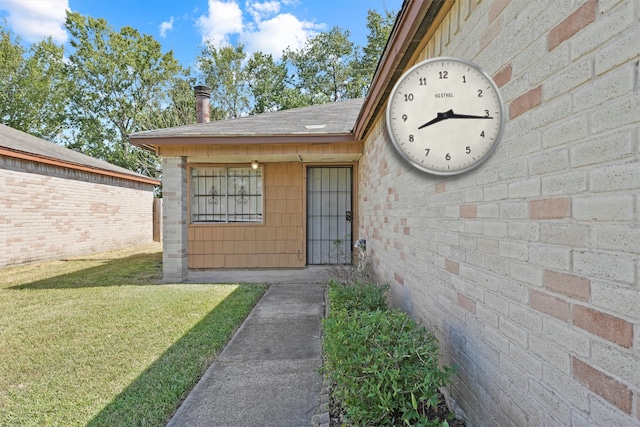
8:16
